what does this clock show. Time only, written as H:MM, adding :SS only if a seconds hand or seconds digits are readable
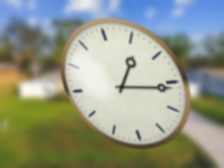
1:16
